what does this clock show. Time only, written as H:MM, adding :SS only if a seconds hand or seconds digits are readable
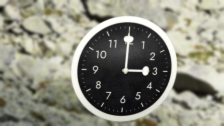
3:00
